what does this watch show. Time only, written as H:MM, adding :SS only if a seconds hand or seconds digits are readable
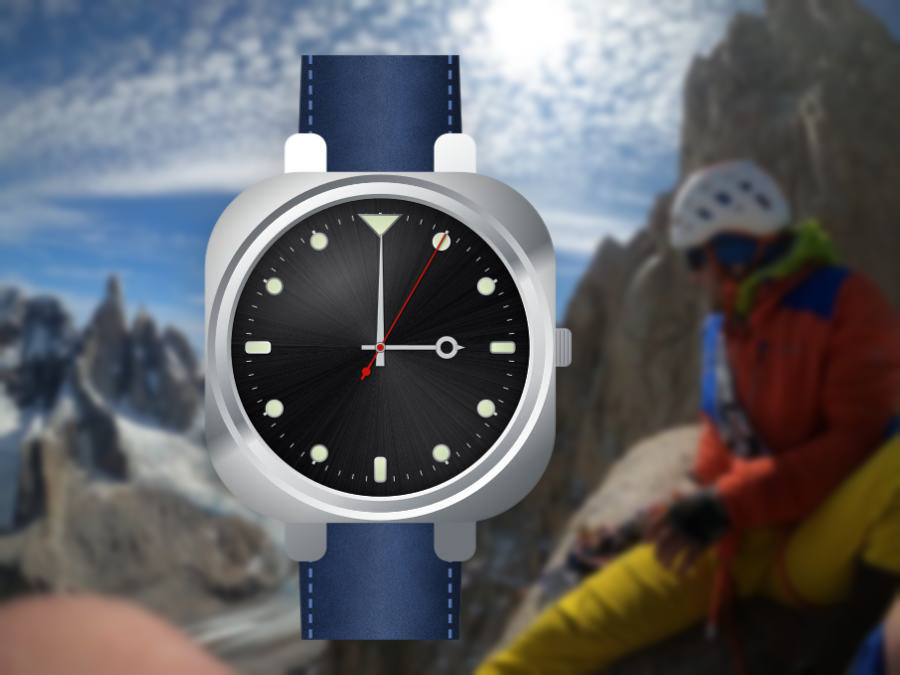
3:00:05
